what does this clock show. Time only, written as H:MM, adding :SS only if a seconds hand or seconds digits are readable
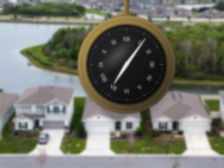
7:06
